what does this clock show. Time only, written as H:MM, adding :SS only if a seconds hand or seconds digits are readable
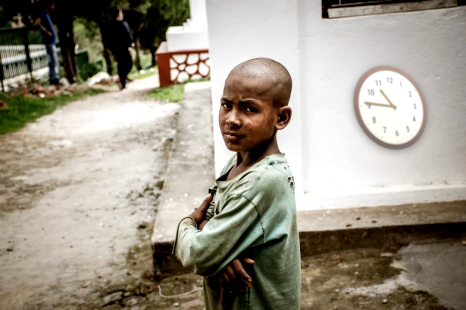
10:46
